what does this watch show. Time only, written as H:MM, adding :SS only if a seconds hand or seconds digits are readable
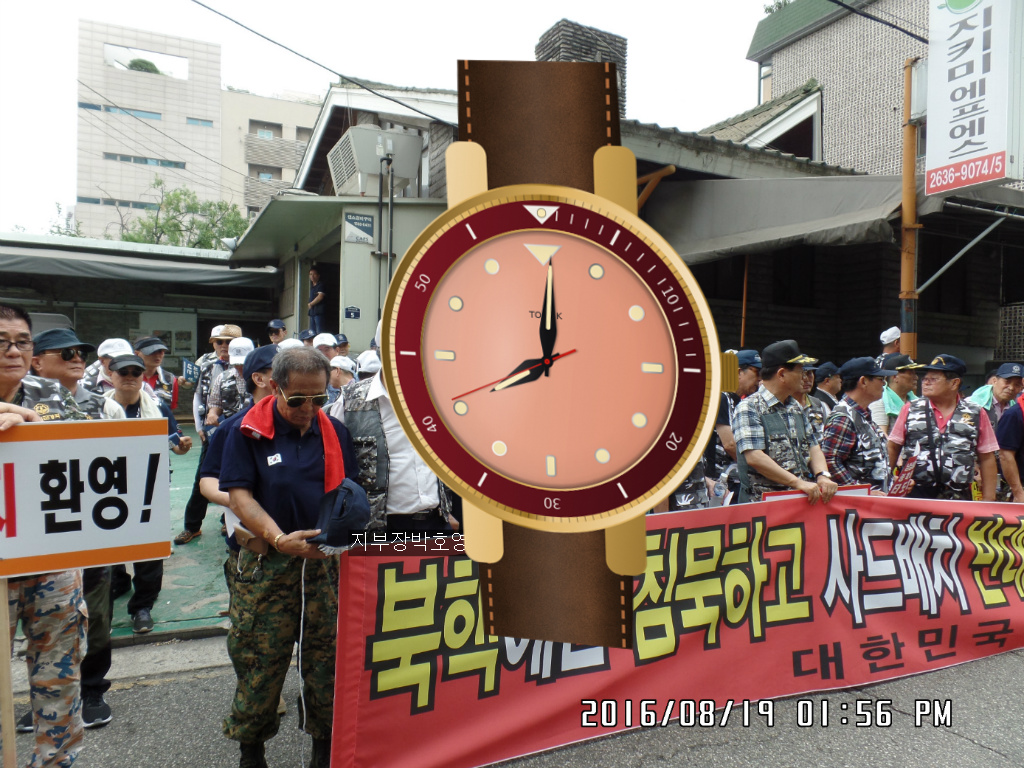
8:00:41
